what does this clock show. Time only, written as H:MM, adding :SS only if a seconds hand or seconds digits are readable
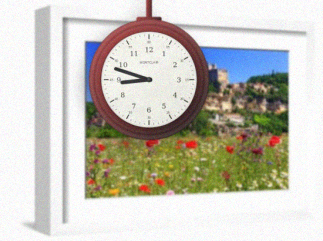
8:48
